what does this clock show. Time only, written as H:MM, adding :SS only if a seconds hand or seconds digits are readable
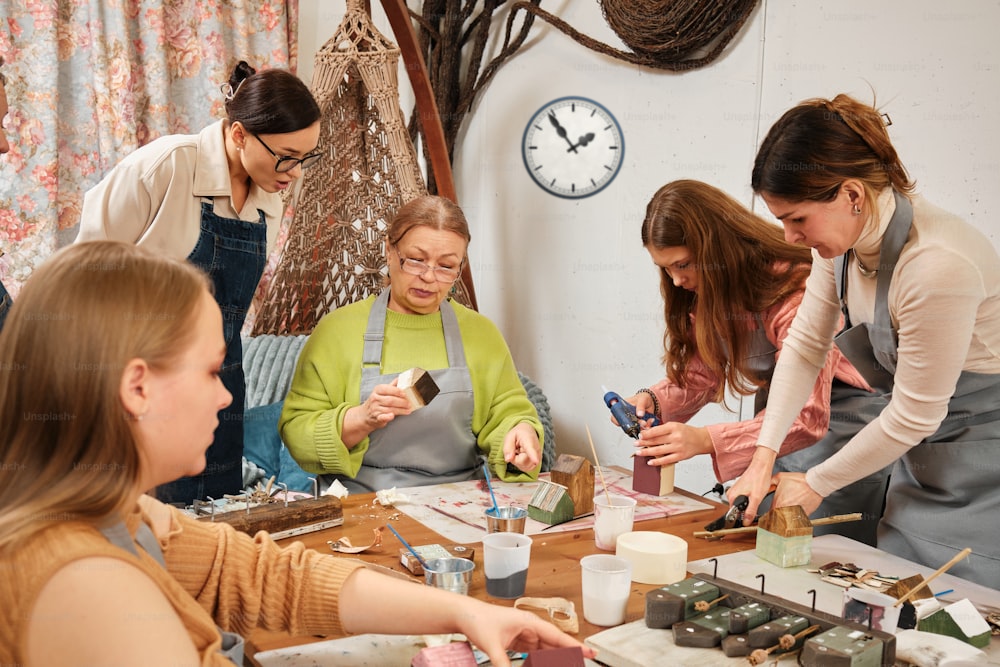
1:54
